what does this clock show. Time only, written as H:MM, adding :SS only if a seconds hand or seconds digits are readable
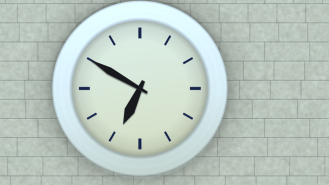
6:50
